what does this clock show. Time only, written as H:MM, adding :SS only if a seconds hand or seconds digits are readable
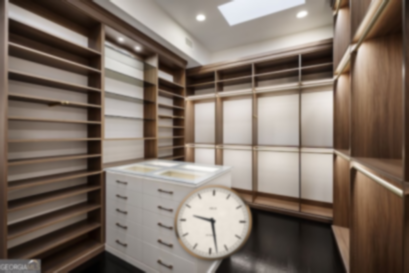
9:28
